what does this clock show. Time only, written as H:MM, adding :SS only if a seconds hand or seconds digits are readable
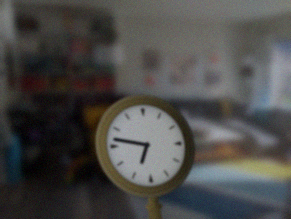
6:47
